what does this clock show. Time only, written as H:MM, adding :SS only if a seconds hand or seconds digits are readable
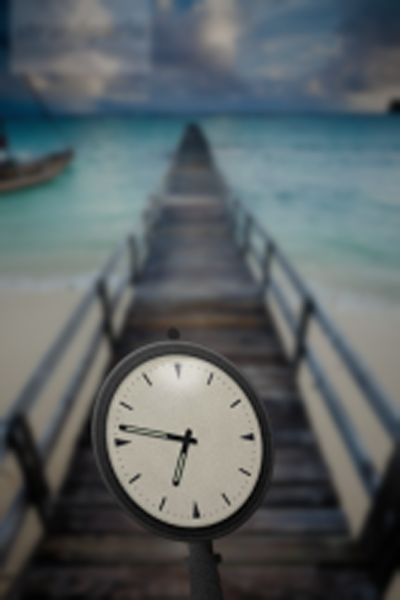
6:47
